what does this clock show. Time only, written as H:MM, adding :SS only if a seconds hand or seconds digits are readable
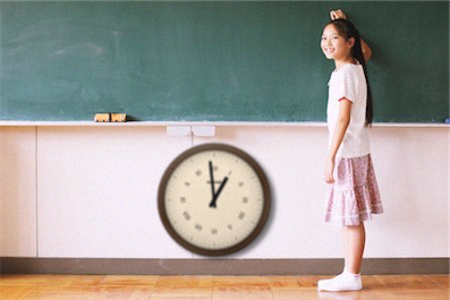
12:59
